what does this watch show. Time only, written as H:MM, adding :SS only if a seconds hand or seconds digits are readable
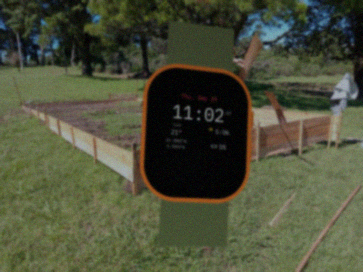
11:02
